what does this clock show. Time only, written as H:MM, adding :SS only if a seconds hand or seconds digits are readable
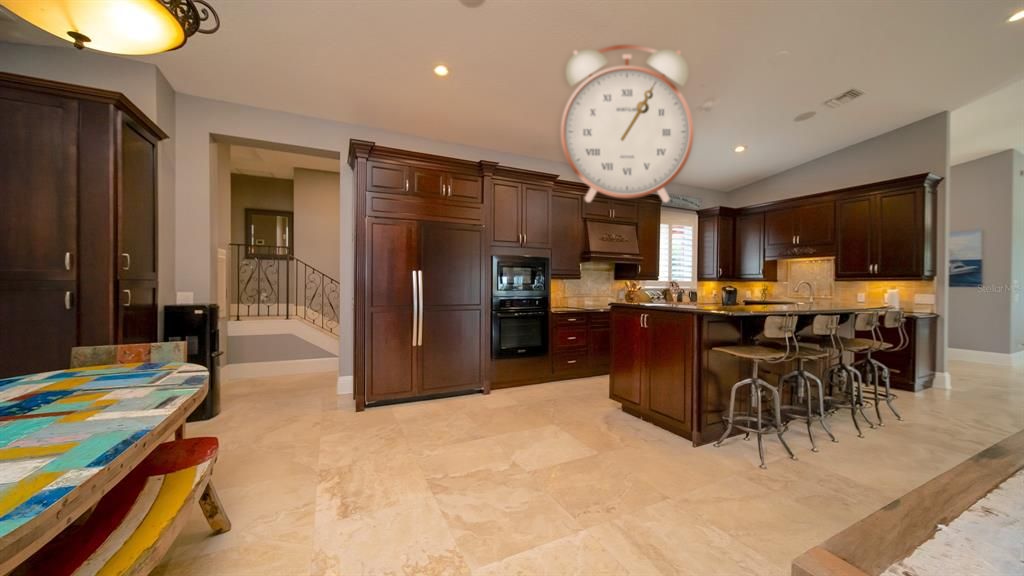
1:05
